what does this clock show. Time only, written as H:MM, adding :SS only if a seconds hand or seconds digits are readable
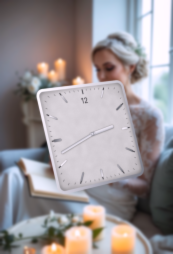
2:42
